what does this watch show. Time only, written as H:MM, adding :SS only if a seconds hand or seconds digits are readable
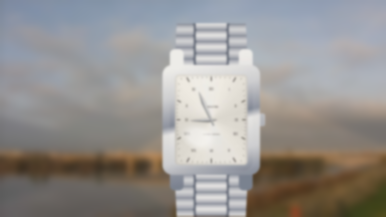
8:56
